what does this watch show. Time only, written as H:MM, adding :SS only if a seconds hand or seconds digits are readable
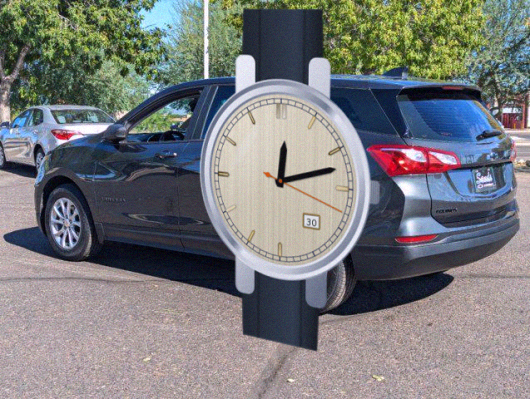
12:12:18
